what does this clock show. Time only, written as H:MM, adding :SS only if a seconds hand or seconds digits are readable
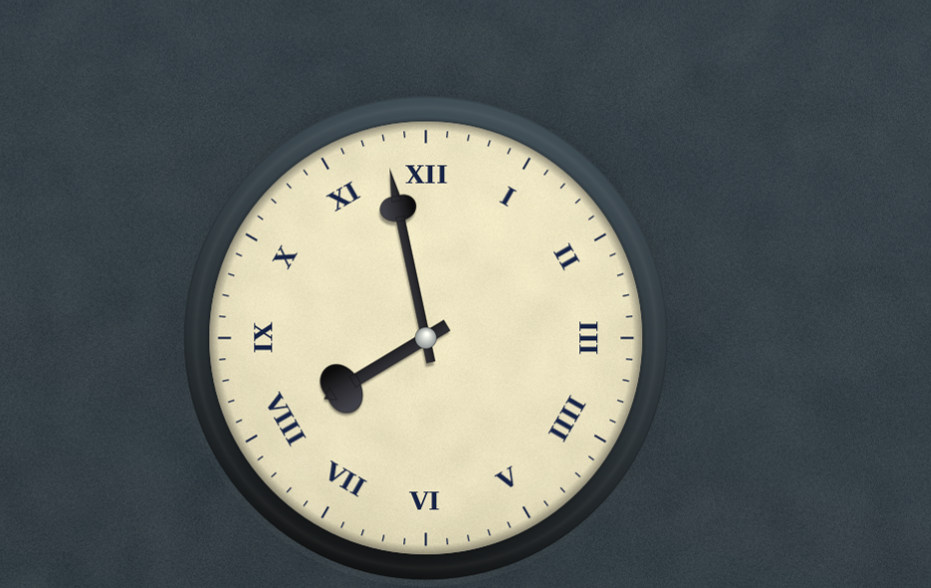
7:58
